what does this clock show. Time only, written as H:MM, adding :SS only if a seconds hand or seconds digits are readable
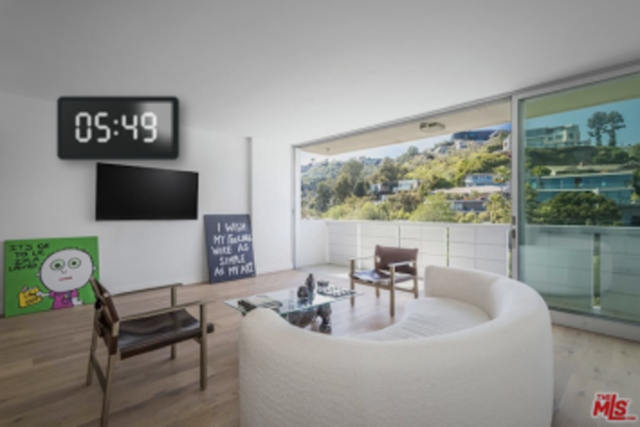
5:49
